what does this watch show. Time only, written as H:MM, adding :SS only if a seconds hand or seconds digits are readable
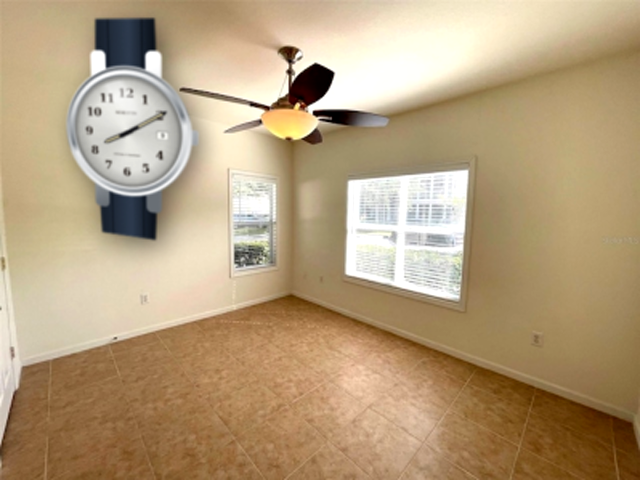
8:10
